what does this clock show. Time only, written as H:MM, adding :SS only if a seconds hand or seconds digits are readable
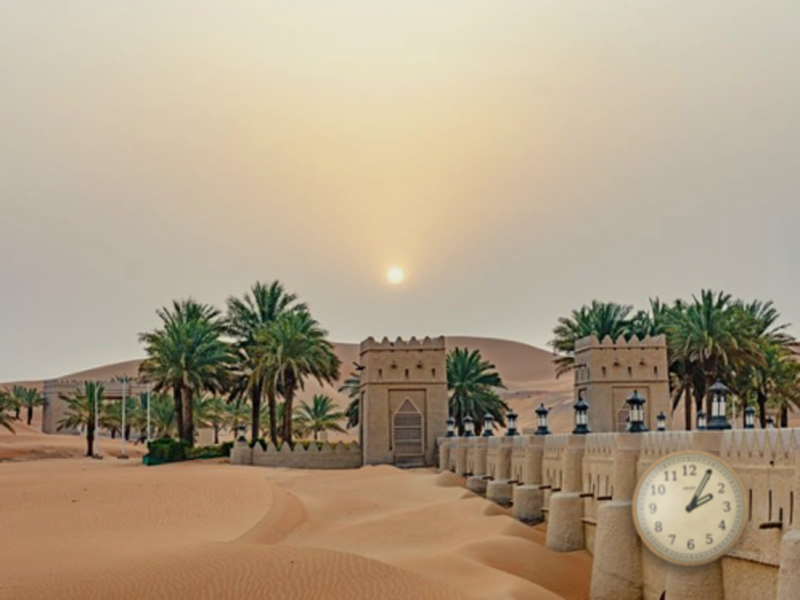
2:05
